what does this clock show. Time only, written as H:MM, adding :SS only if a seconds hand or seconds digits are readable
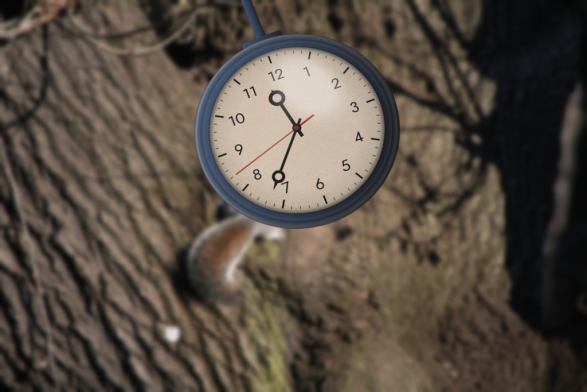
11:36:42
